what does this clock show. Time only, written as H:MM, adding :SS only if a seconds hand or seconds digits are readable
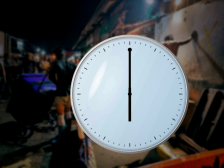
6:00
